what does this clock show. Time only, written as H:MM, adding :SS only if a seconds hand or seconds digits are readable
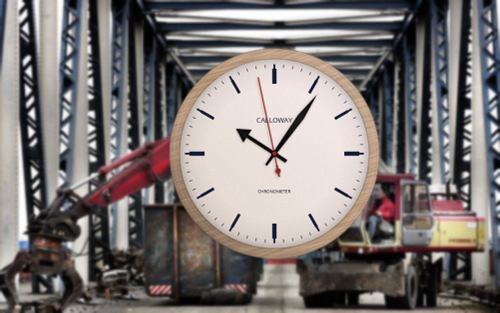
10:05:58
